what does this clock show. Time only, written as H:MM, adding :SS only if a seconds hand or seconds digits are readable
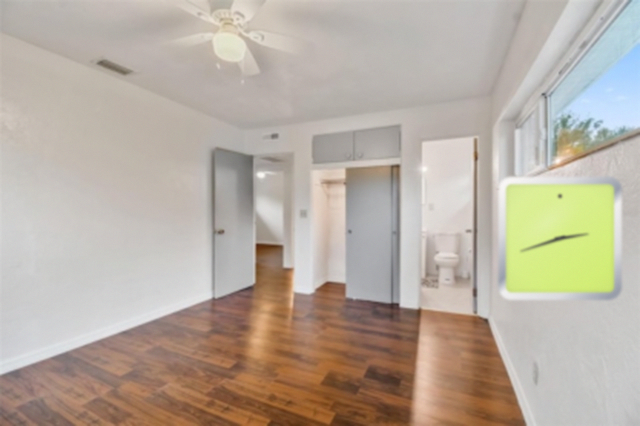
2:42
